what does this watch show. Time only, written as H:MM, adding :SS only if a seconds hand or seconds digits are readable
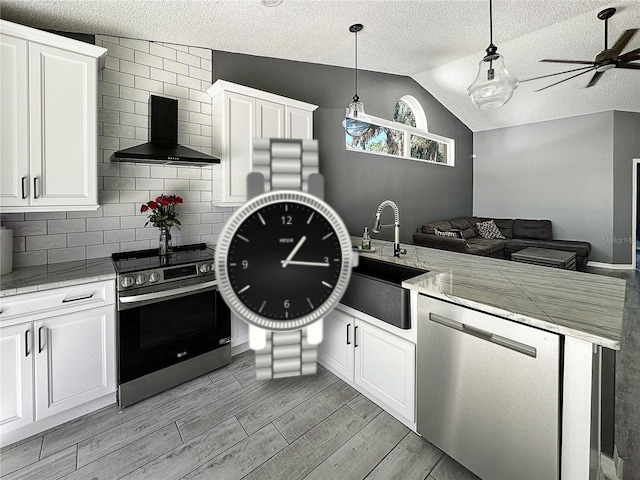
1:16
